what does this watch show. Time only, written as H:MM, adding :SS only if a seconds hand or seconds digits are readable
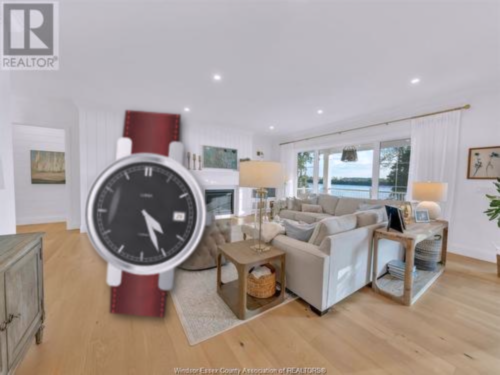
4:26
